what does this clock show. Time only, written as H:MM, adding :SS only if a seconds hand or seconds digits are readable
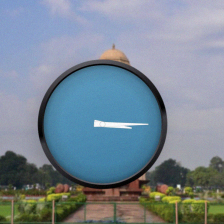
3:15
